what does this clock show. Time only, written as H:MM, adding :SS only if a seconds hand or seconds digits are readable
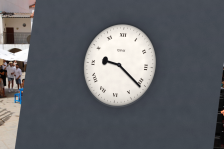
9:21
